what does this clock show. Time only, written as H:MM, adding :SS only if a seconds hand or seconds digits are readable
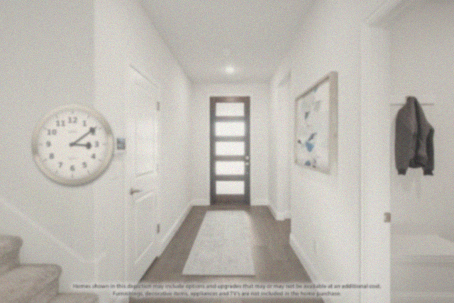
3:09
